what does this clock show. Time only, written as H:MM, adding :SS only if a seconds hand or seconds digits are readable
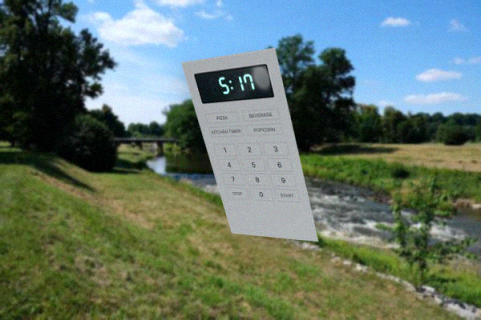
5:17
